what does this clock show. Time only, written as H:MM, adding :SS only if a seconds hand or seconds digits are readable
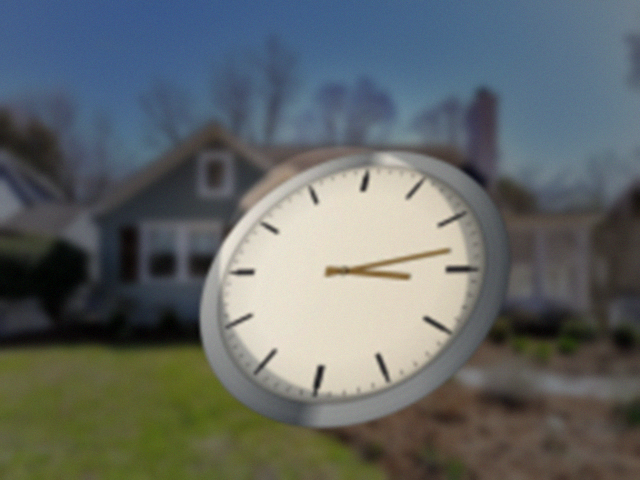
3:13
